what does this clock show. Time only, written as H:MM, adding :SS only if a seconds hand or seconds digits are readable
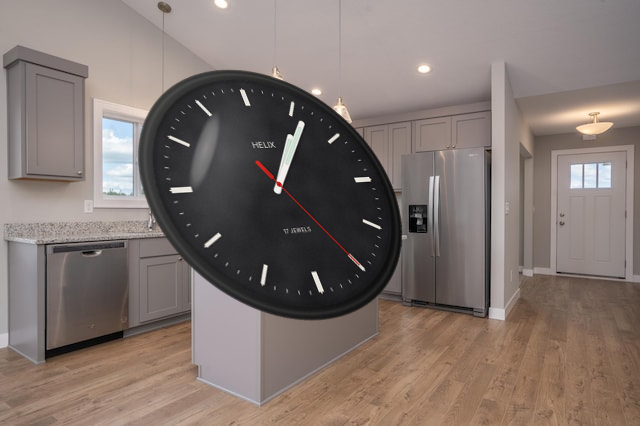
1:06:25
